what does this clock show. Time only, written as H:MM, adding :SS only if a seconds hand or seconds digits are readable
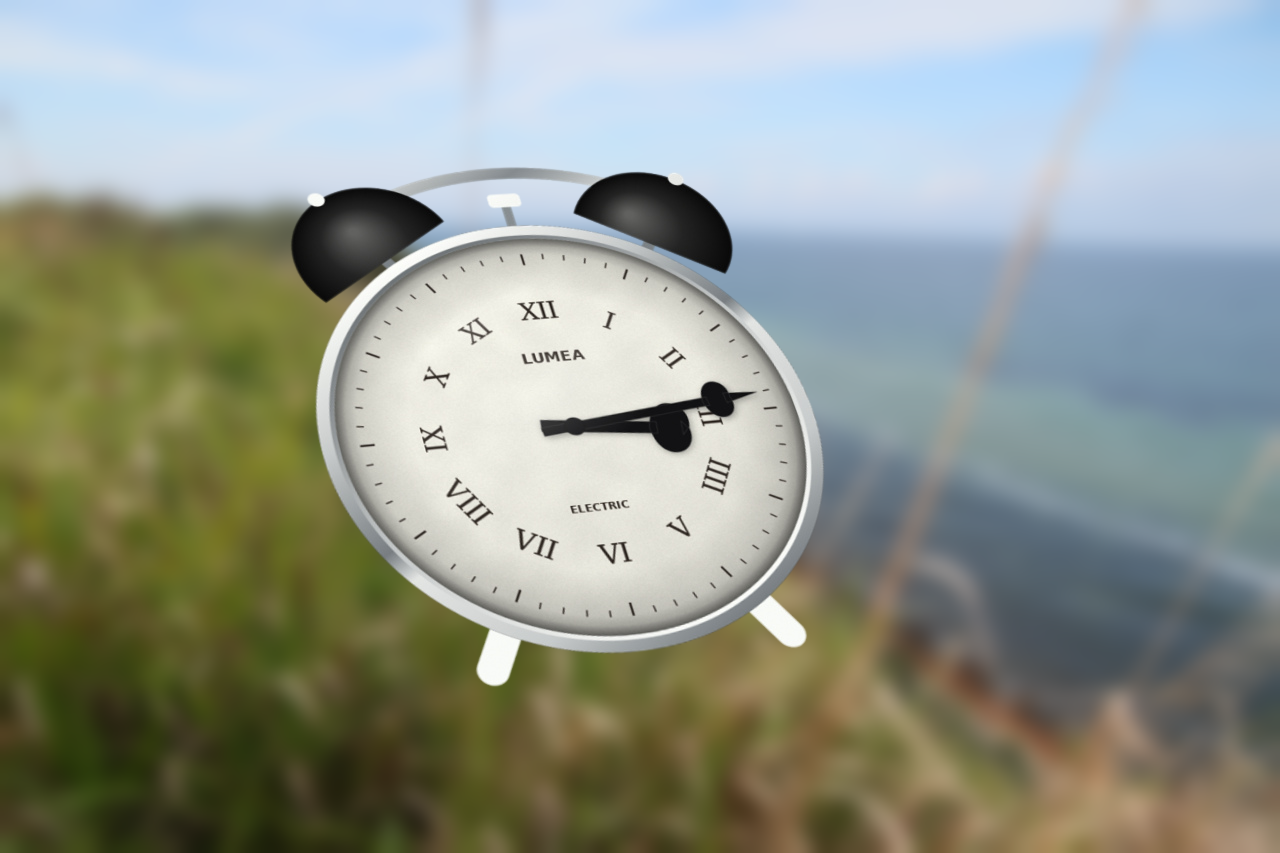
3:14
